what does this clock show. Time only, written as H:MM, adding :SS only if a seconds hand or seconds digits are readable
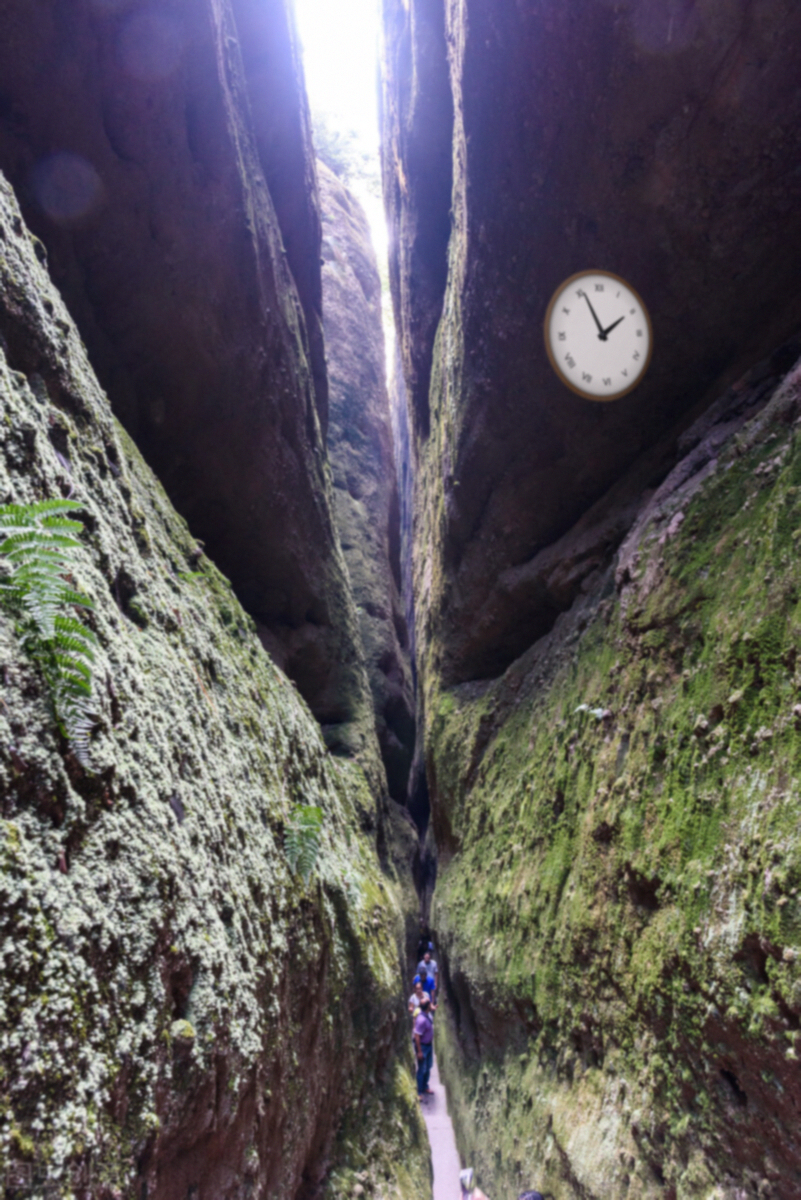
1:56
